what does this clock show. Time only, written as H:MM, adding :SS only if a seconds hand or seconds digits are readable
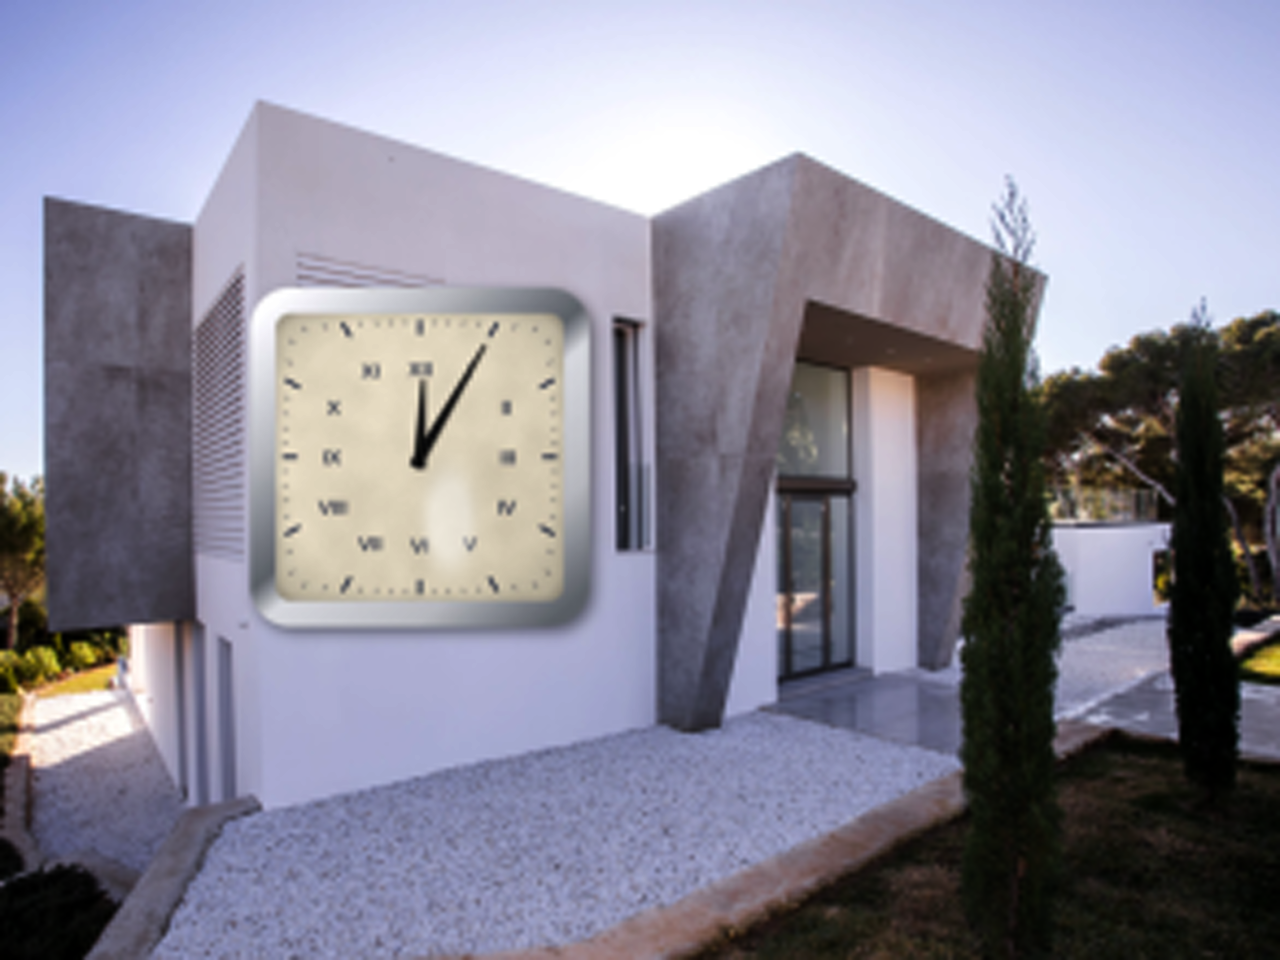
12:05
